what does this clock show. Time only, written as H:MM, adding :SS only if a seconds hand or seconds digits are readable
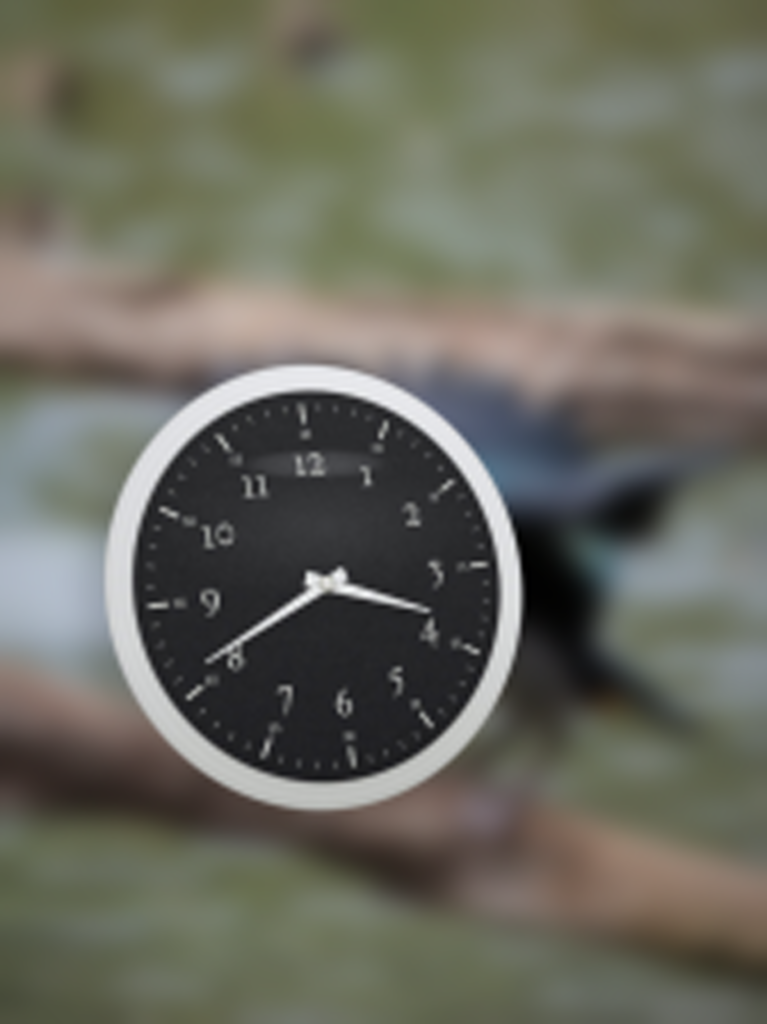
3:41
